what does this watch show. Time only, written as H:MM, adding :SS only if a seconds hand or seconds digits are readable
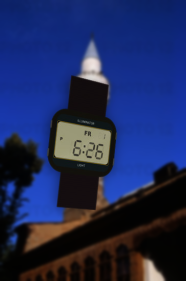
6:26
